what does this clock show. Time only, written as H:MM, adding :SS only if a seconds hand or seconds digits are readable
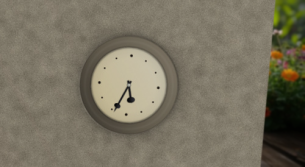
5:34
